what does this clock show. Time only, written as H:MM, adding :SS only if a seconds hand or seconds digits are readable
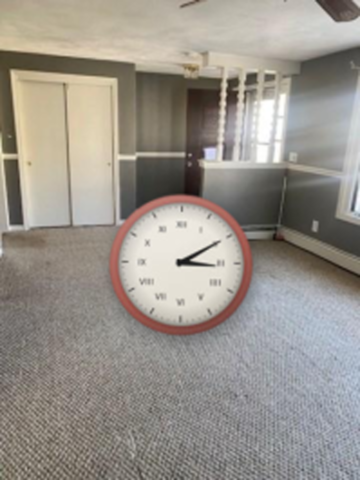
3:10
